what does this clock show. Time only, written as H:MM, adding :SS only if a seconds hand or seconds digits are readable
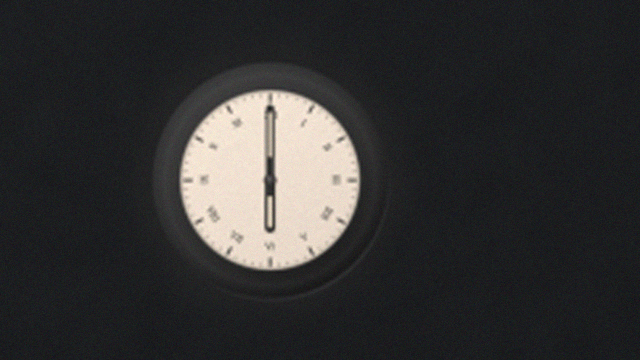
6:00
